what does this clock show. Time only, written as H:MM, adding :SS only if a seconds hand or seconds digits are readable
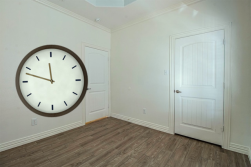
11:48
